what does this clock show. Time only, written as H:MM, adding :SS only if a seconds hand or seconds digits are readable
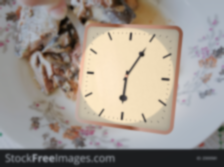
6:05
